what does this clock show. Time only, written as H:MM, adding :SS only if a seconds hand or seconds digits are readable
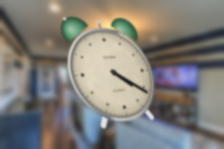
4:21
